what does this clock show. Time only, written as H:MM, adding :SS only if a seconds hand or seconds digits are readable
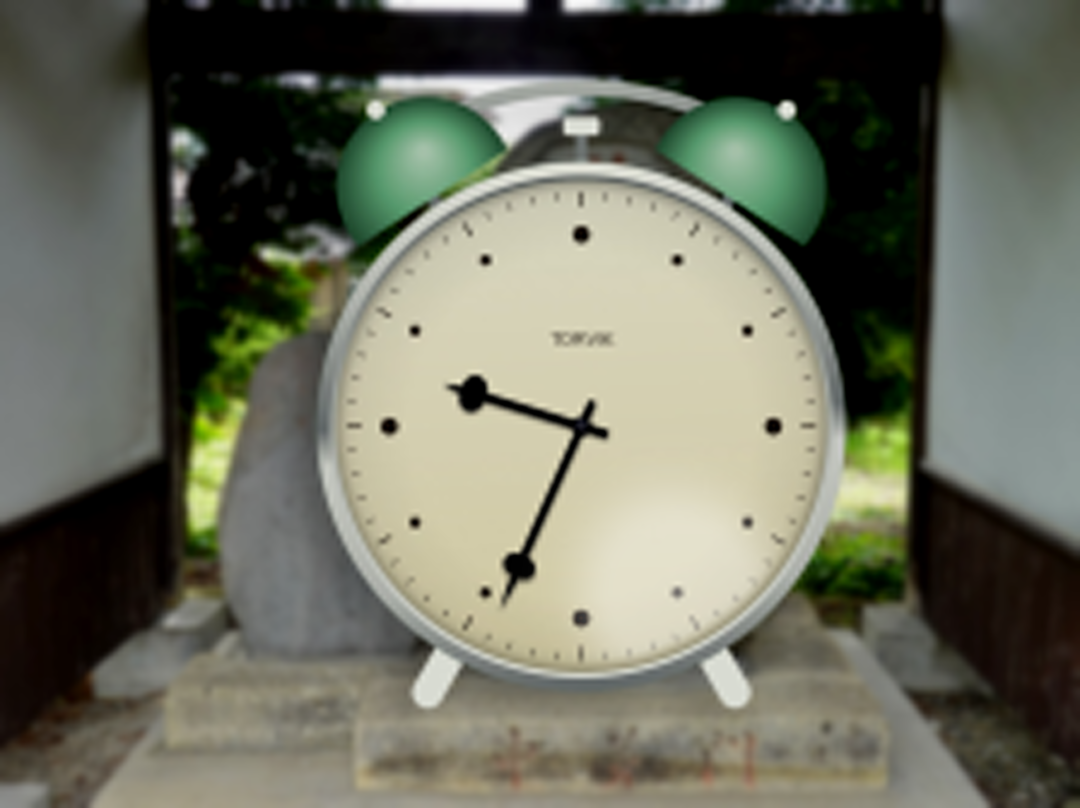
9:34
